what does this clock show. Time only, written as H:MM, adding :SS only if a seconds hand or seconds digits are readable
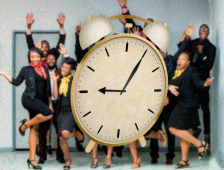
9:05
